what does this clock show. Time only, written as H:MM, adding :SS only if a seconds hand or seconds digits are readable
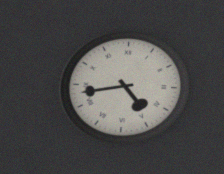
4:43
